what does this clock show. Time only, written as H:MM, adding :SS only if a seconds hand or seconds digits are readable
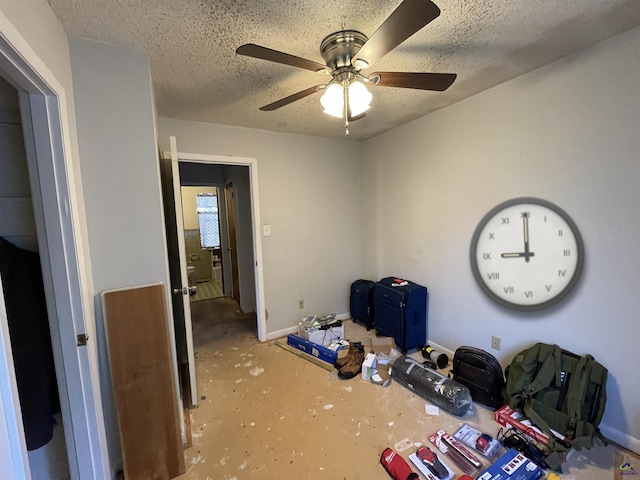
9:00
